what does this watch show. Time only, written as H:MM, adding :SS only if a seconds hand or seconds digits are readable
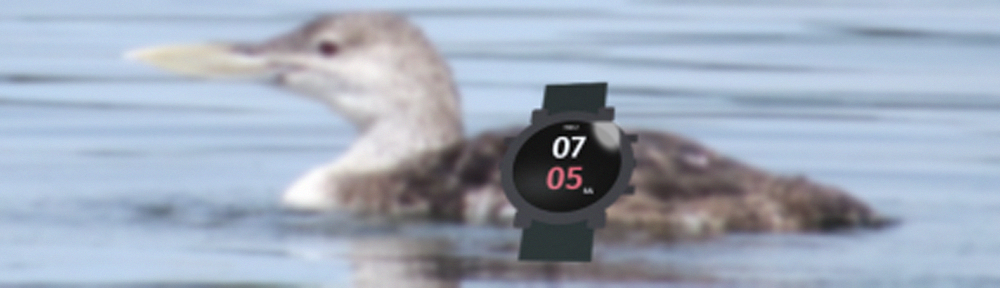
7:05
